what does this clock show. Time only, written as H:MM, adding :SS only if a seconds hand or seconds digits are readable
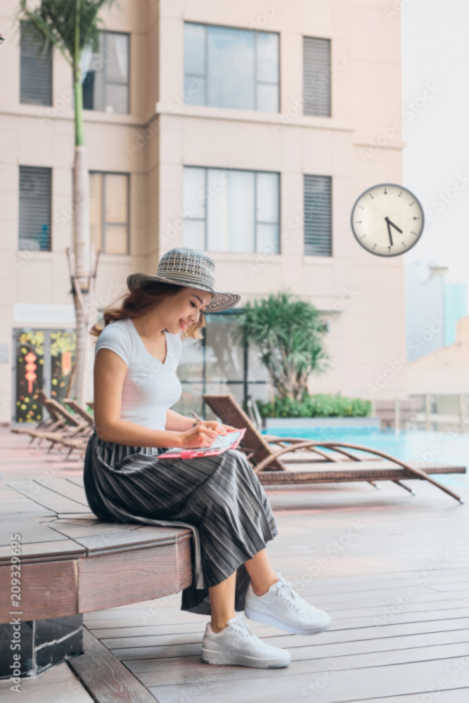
4:29
